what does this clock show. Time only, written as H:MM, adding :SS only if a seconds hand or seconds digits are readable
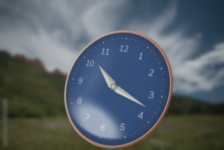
10:18
